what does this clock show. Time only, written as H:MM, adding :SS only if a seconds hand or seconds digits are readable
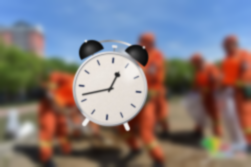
12:42
